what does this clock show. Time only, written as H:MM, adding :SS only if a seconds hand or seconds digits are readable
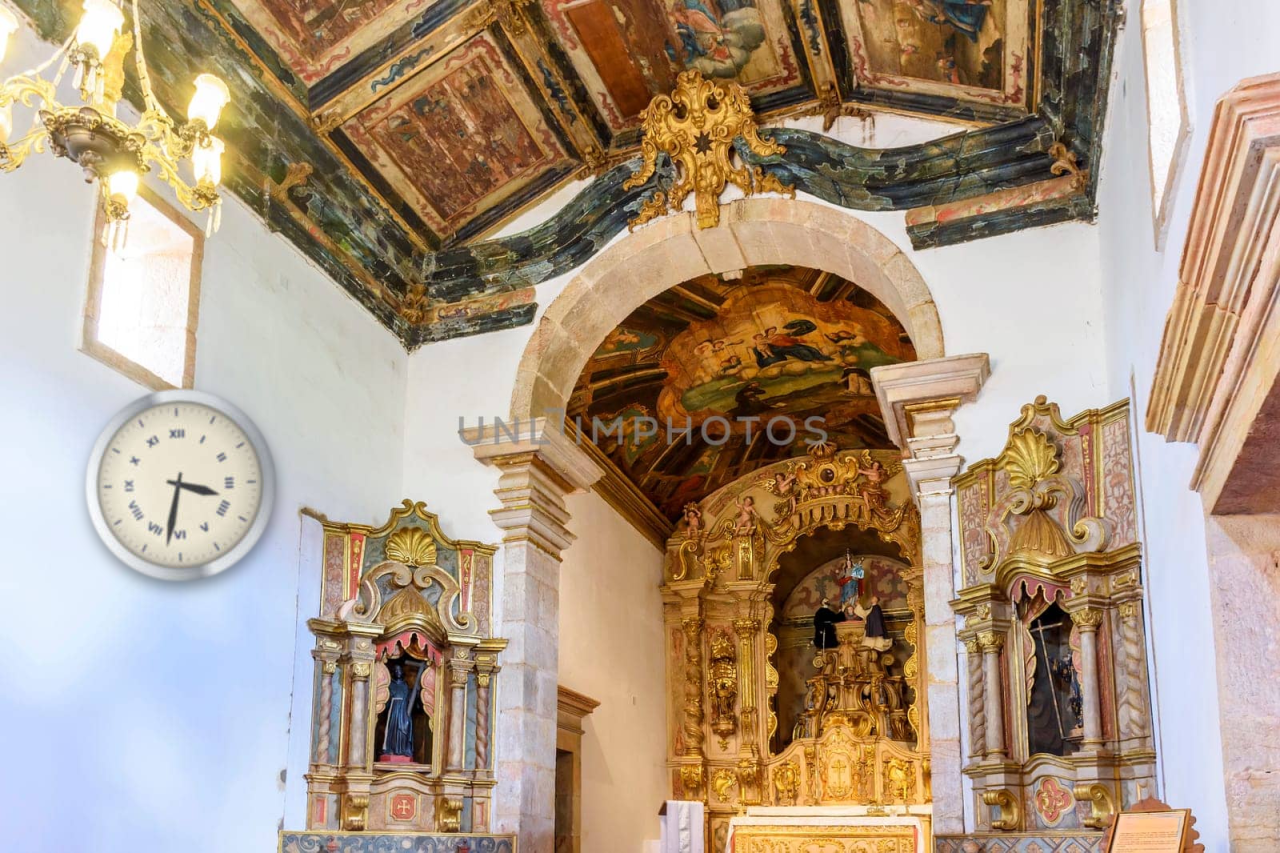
3:32
